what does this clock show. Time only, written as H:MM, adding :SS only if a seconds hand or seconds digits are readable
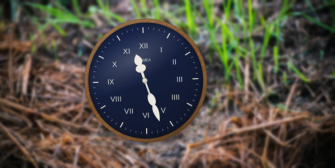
11:27
